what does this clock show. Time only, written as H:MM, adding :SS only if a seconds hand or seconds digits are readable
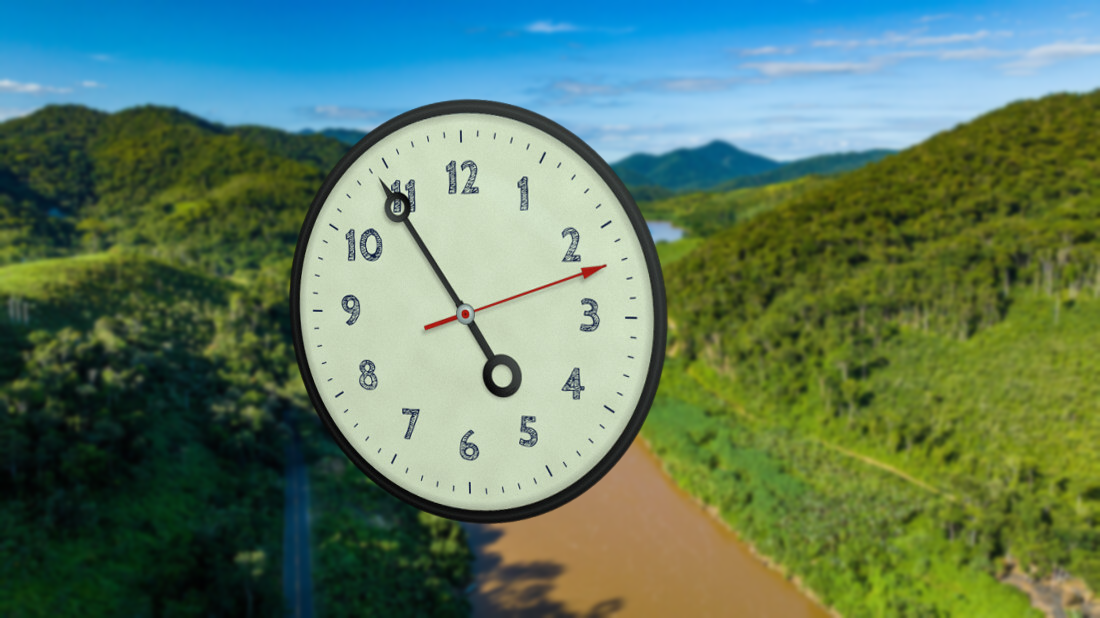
4:54:12
